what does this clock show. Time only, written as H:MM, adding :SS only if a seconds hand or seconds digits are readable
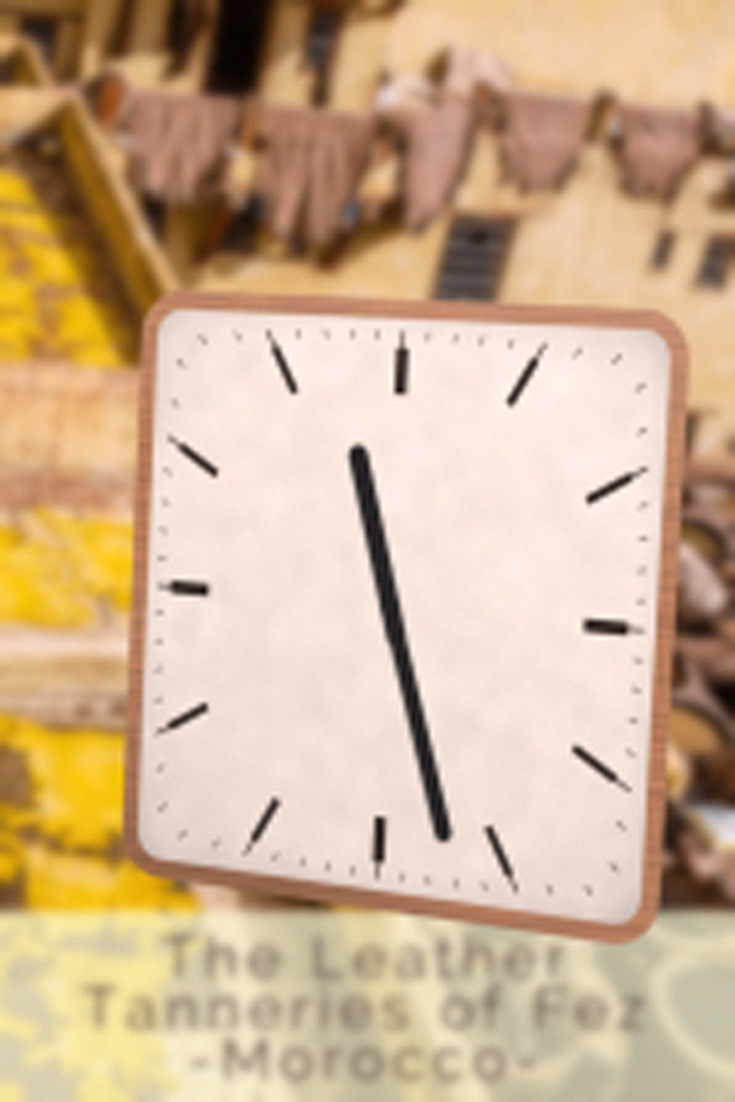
11:27
